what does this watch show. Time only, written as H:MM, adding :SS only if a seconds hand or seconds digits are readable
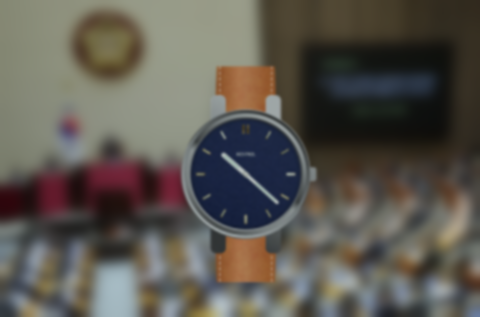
10:22
